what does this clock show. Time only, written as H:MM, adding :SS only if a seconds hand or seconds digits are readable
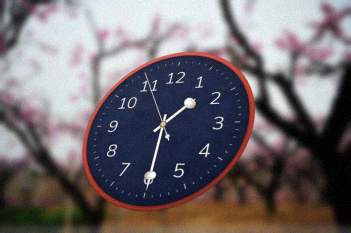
1:29:55
